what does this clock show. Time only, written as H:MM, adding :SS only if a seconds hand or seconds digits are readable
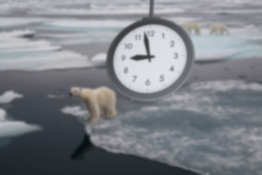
8:58
